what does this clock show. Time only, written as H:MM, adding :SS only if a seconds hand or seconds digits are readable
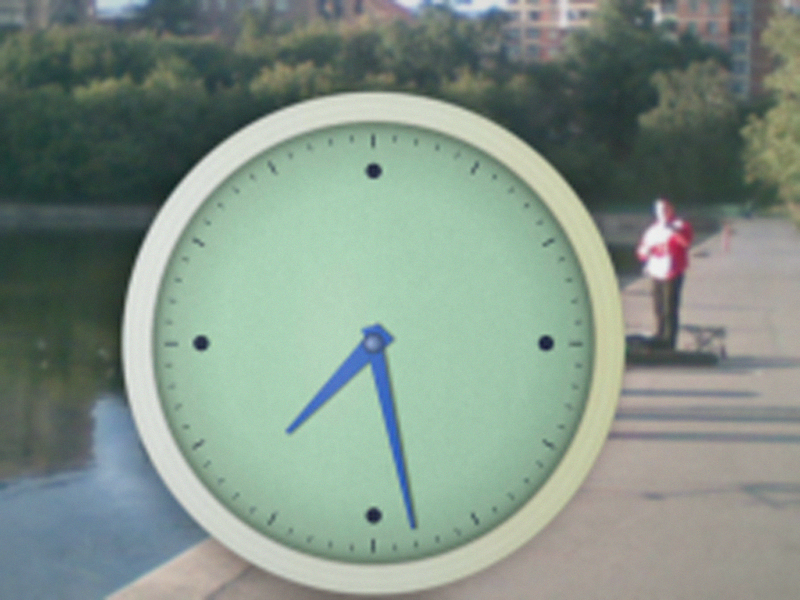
7:28
